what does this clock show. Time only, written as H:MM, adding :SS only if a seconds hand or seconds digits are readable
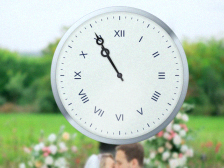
10:55
